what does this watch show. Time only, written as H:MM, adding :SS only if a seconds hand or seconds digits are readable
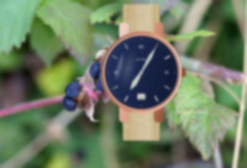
7:05
